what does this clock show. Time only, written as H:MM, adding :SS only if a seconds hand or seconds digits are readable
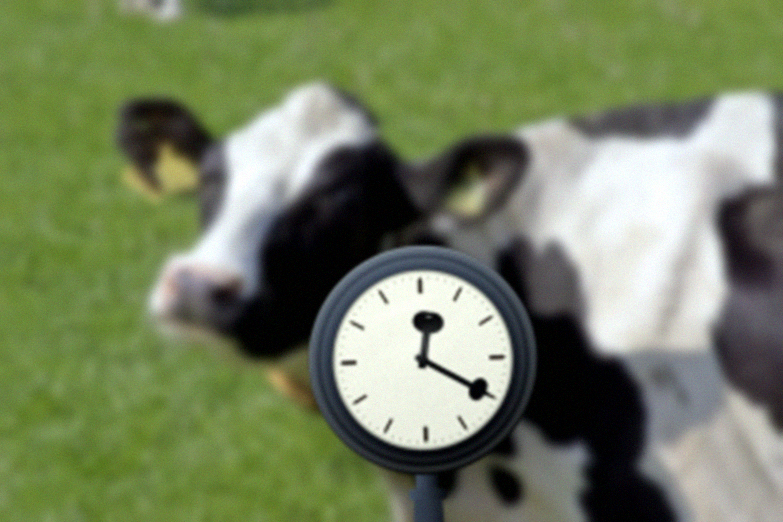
12:20
